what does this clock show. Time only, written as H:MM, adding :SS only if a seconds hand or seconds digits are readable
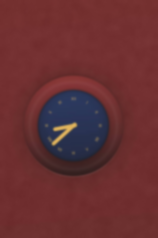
8:38
